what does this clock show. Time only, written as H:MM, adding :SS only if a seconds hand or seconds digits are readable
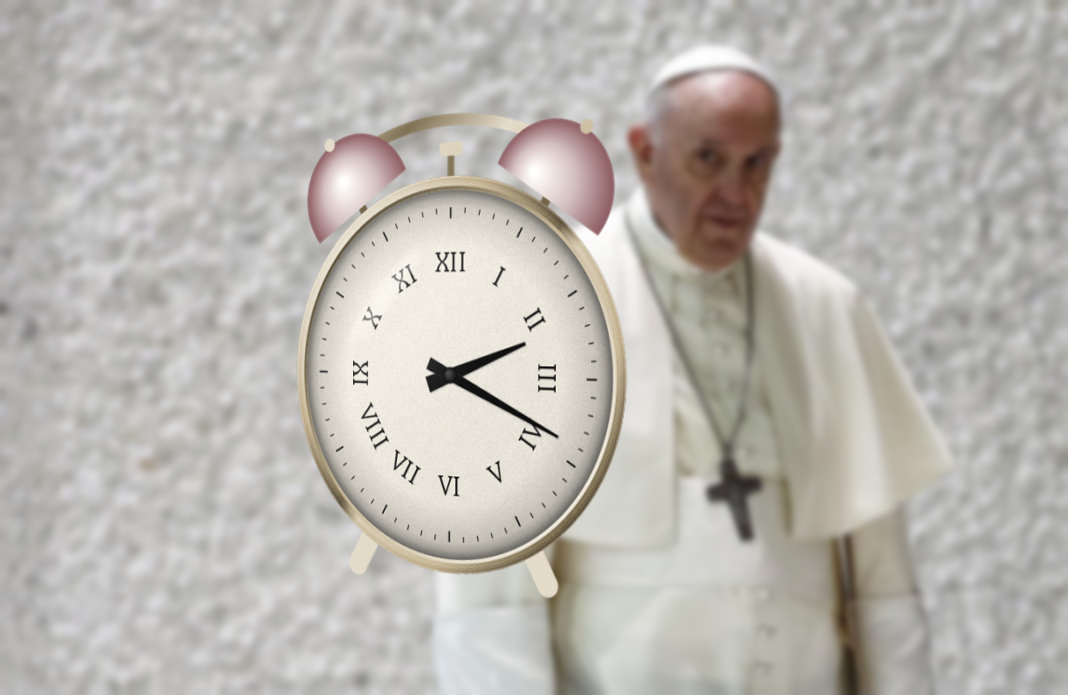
2:19
